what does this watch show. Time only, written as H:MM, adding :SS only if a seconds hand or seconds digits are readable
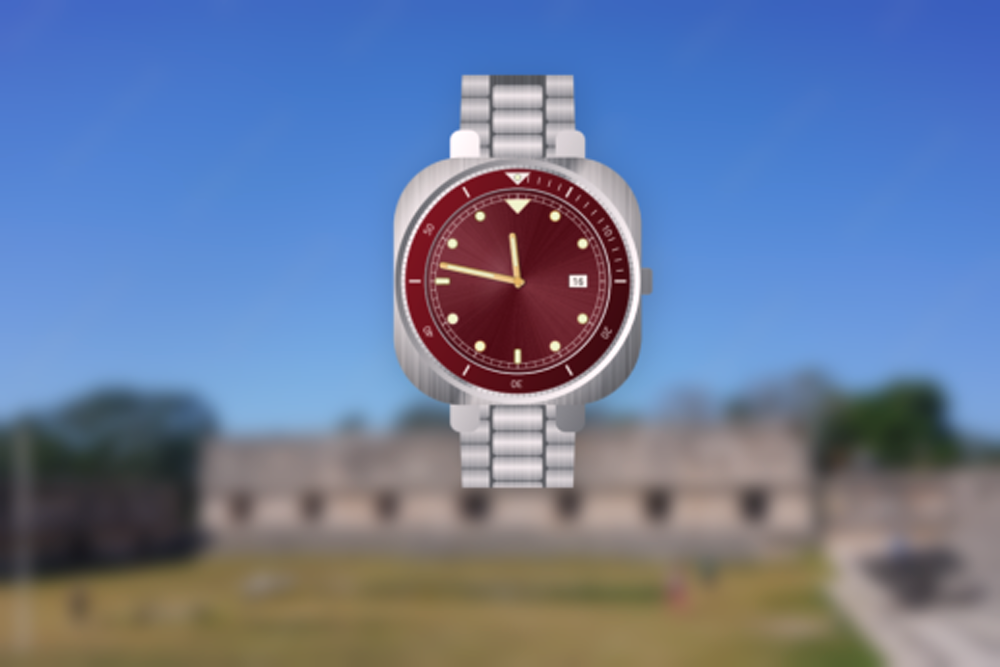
11:47
